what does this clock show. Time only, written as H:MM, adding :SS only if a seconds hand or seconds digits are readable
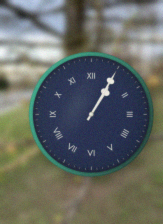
1:05
